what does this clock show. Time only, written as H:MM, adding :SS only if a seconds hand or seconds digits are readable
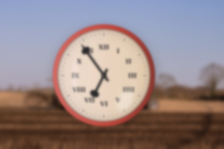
6:54
